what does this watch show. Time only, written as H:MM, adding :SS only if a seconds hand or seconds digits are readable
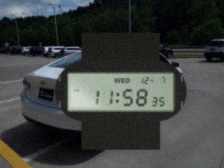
11:58:35
